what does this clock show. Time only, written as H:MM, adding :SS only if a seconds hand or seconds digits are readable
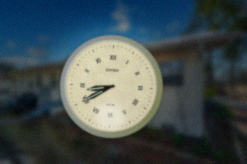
8:40
